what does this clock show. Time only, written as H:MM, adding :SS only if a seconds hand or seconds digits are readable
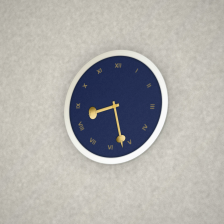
8:27
